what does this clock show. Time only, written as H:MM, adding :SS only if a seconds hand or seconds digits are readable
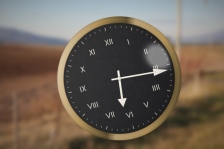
6:16
